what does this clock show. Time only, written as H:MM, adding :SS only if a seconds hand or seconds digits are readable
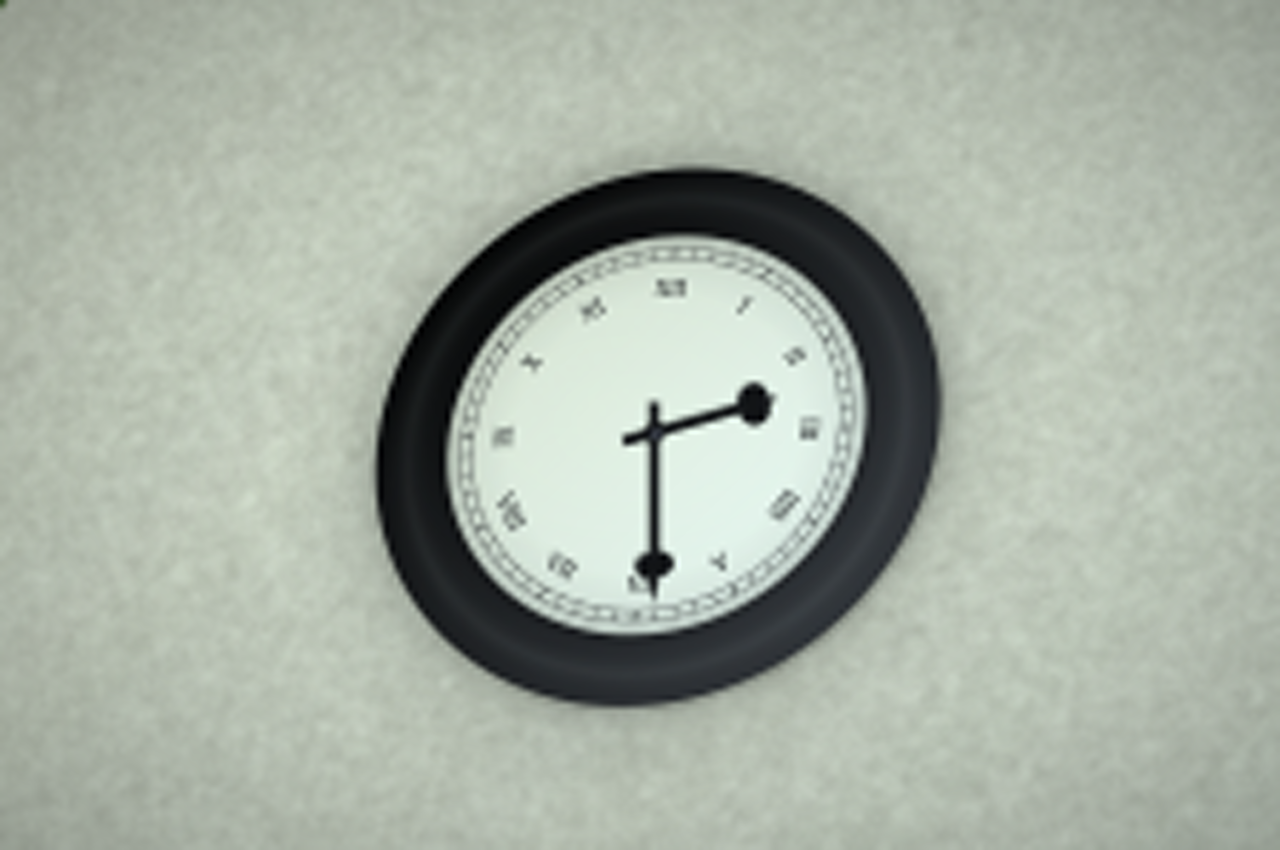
2:29
